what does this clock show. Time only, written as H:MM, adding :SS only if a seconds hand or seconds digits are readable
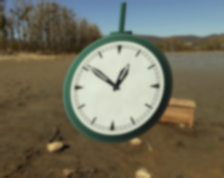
12:51
